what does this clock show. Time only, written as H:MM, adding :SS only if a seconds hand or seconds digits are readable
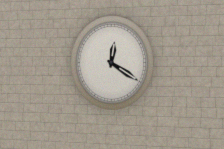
12:20
